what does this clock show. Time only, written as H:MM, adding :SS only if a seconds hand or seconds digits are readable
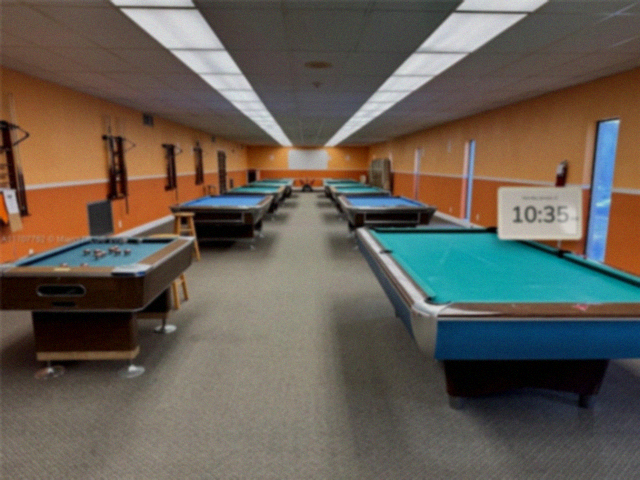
10:35
